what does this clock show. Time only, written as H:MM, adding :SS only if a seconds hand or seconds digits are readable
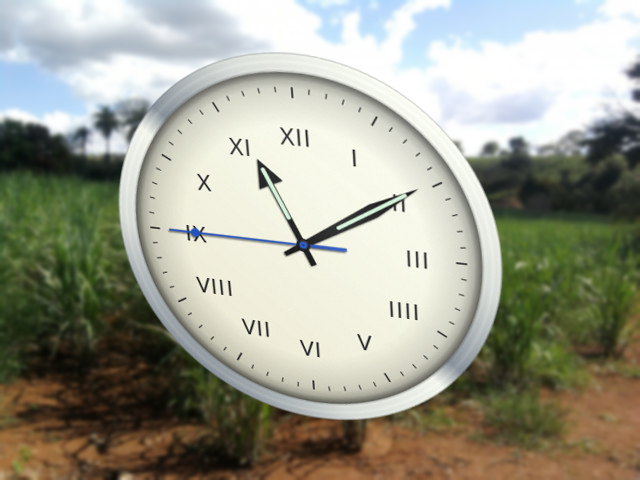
11:09:45
